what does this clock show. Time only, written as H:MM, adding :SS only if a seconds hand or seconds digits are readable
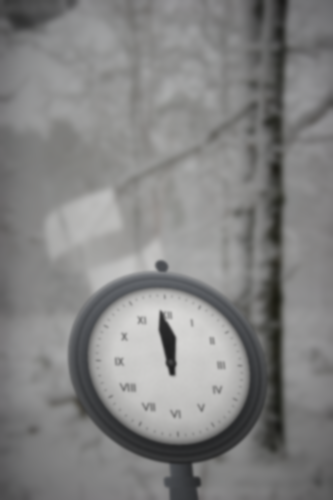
11:59
